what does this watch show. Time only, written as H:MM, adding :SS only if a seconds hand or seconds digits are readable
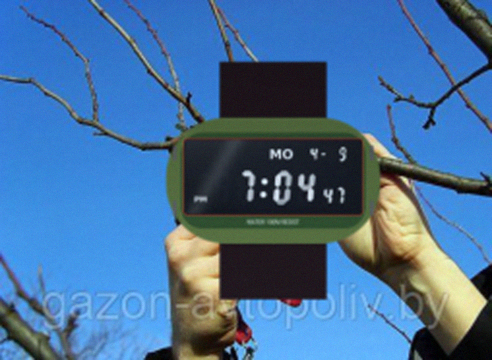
7:04:47
